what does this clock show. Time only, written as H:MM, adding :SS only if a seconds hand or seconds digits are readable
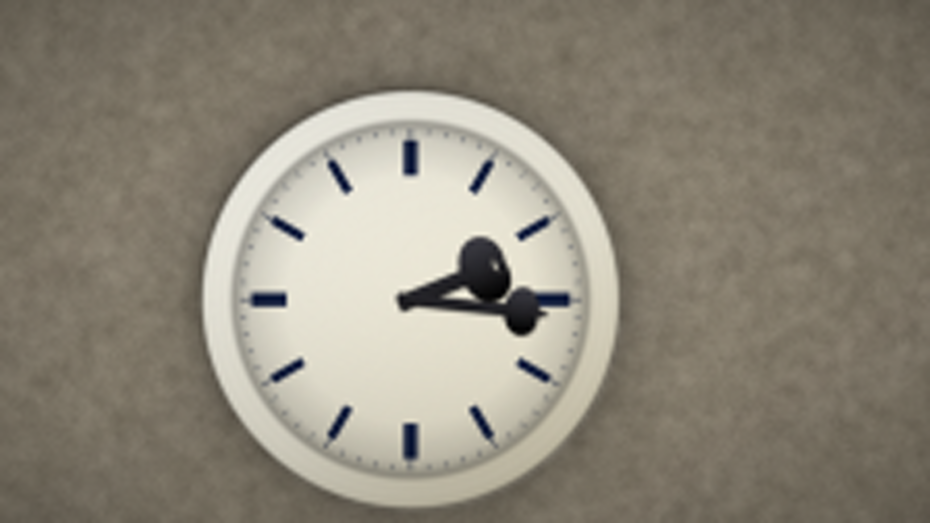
2:16
